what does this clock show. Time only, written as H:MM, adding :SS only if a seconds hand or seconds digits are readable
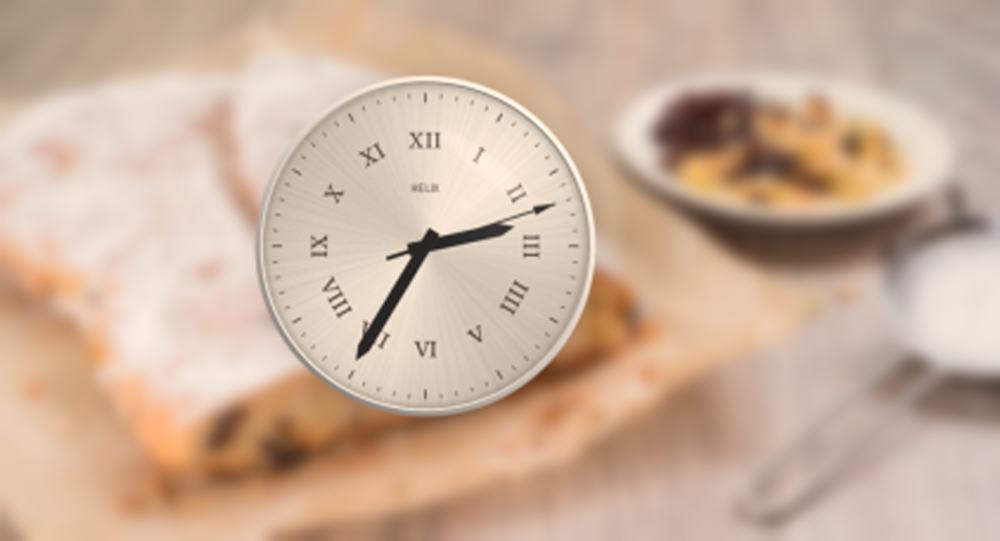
2:35:12
